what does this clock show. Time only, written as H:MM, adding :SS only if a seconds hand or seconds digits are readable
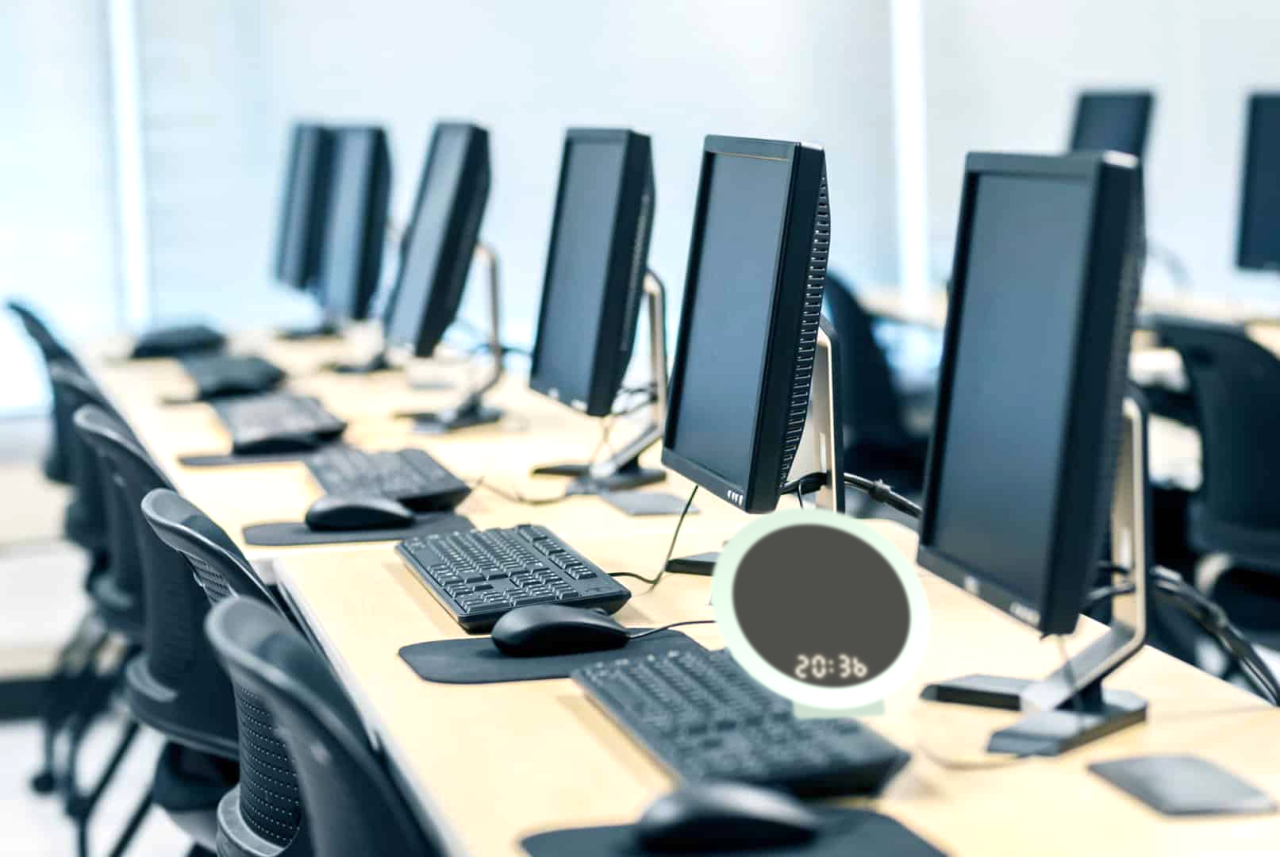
20:36
